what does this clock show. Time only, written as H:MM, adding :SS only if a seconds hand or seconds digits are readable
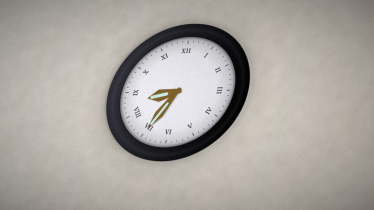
8:35
